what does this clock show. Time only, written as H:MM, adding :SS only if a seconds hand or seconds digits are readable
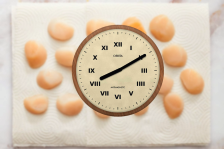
8:10
